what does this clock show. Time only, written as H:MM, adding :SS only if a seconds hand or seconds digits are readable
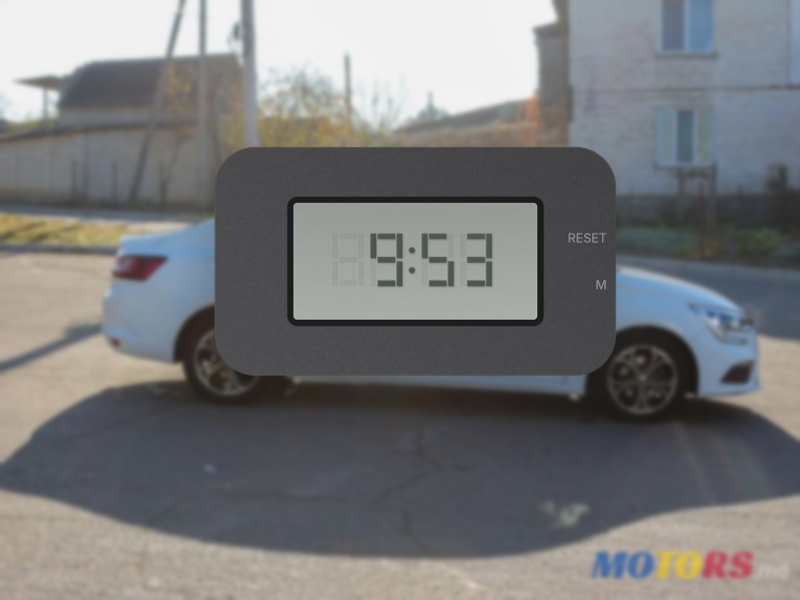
9:53
